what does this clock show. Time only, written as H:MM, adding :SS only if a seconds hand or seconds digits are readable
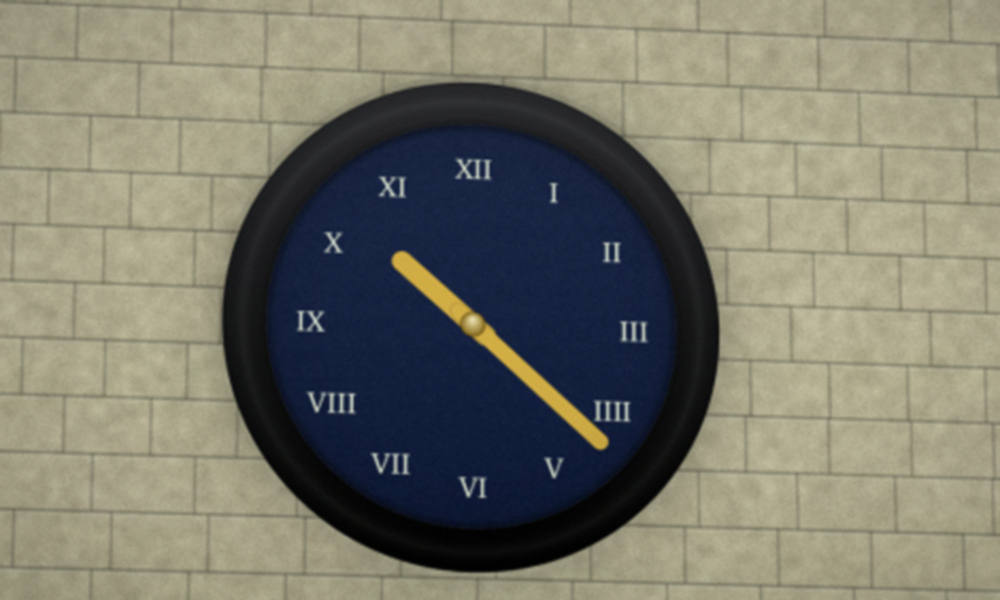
10:22
